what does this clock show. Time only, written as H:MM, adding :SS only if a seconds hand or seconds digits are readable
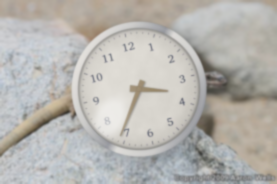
3:36
